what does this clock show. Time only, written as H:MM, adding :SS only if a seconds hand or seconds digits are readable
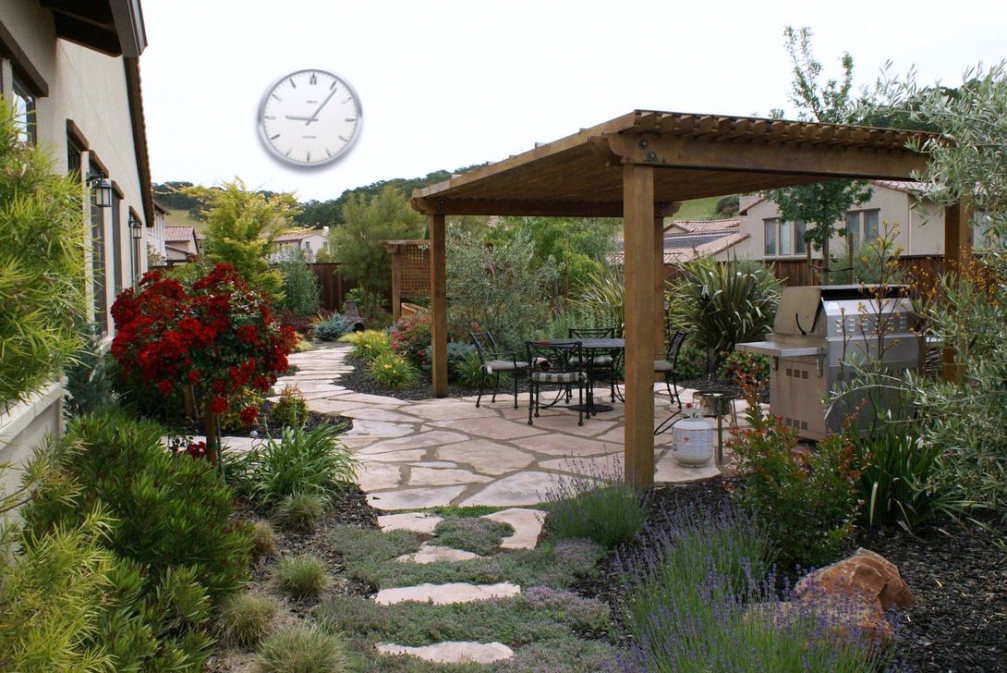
9:06
